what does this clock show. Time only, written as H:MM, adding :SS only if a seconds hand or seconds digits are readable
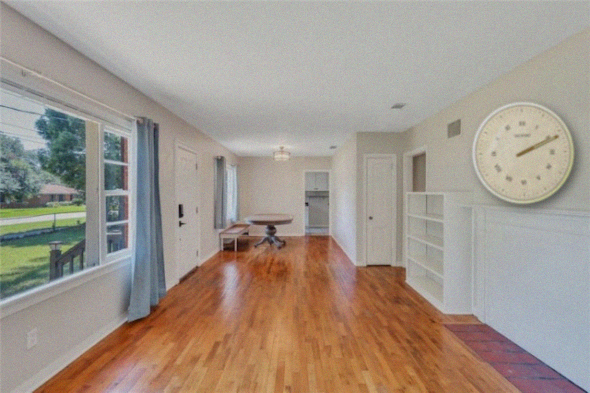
2:11
